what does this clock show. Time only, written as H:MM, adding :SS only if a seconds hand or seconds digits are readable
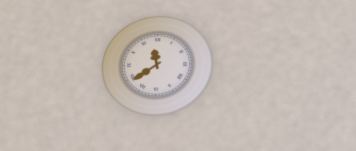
11:39
